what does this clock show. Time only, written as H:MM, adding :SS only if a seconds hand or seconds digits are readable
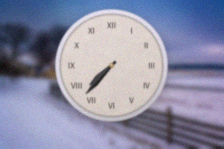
7:37
